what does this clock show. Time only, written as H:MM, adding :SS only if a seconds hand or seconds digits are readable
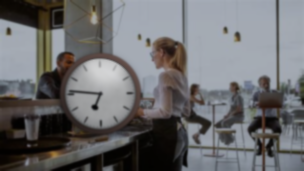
6:46
